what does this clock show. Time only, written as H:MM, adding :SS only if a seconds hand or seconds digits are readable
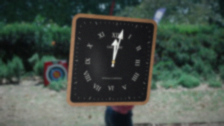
12:02
